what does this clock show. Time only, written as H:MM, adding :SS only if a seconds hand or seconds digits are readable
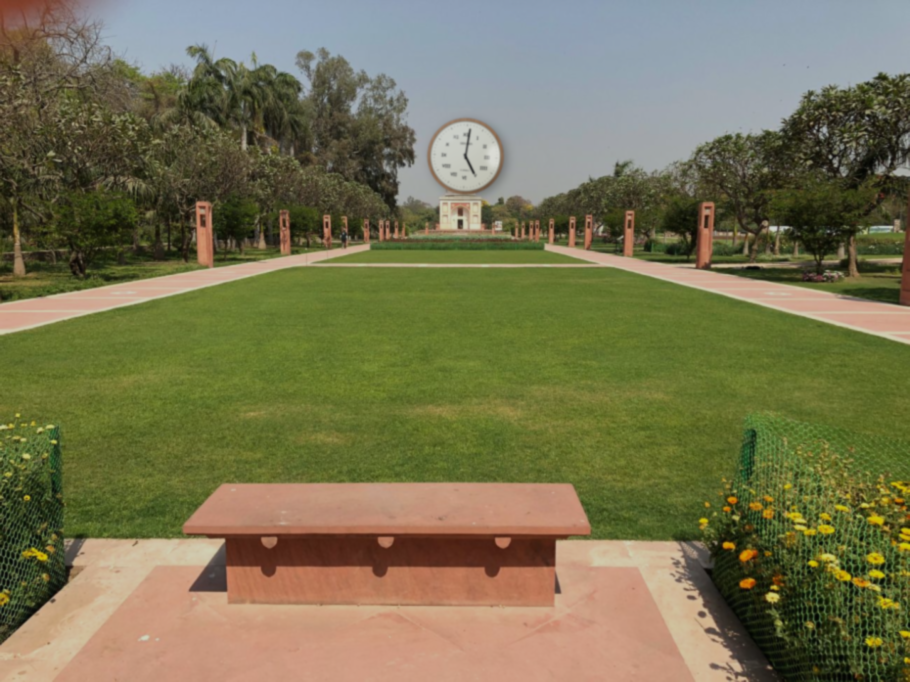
5:01
